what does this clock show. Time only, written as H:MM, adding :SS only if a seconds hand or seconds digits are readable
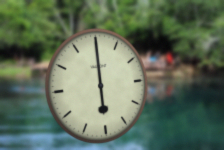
6:00
